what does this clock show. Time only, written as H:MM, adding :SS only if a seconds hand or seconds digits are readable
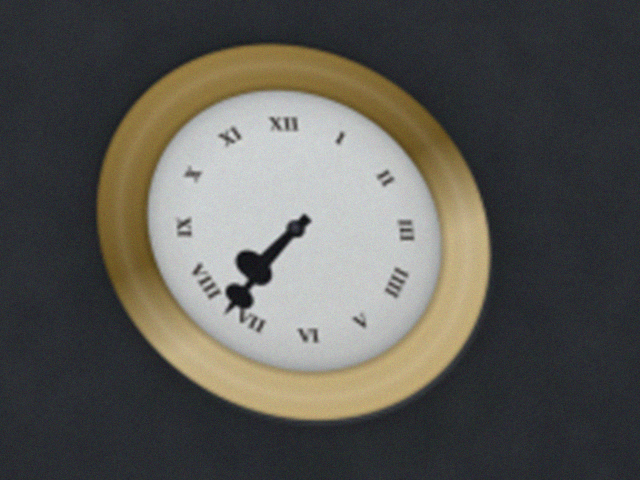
7:37
